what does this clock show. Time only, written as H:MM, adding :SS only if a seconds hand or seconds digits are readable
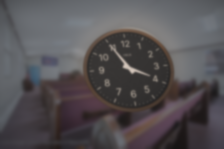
3:55
